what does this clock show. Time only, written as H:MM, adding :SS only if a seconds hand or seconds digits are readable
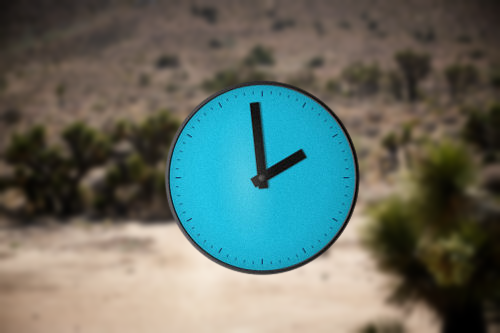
1:59
